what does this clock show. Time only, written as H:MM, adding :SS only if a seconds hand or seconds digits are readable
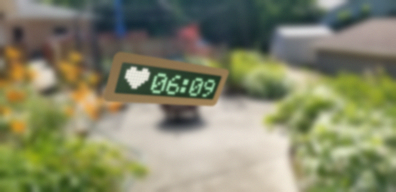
6:09
